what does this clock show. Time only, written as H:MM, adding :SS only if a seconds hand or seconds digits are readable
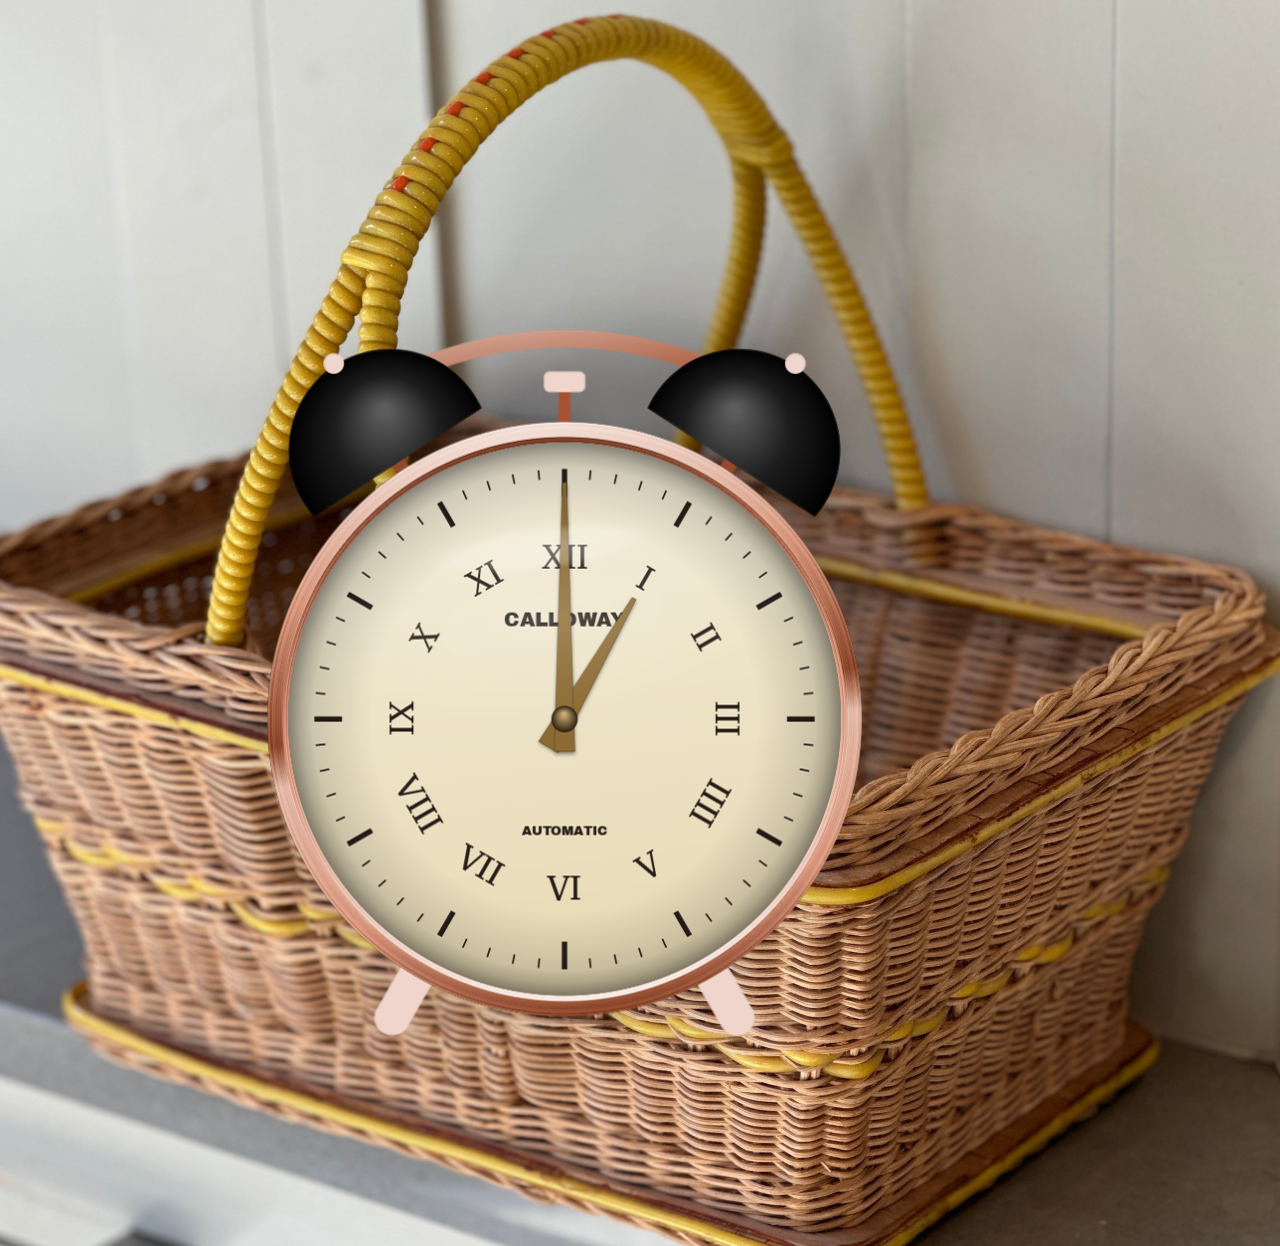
1:00
